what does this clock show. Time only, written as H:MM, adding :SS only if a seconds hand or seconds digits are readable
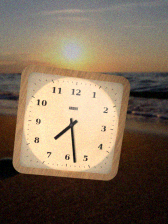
7:28
